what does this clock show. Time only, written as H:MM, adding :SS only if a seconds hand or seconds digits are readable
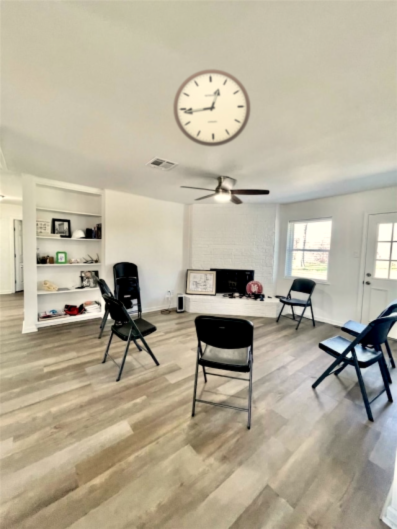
12:44
